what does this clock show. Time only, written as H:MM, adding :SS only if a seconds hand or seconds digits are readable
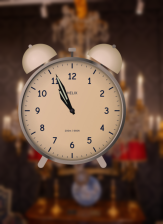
10:56
